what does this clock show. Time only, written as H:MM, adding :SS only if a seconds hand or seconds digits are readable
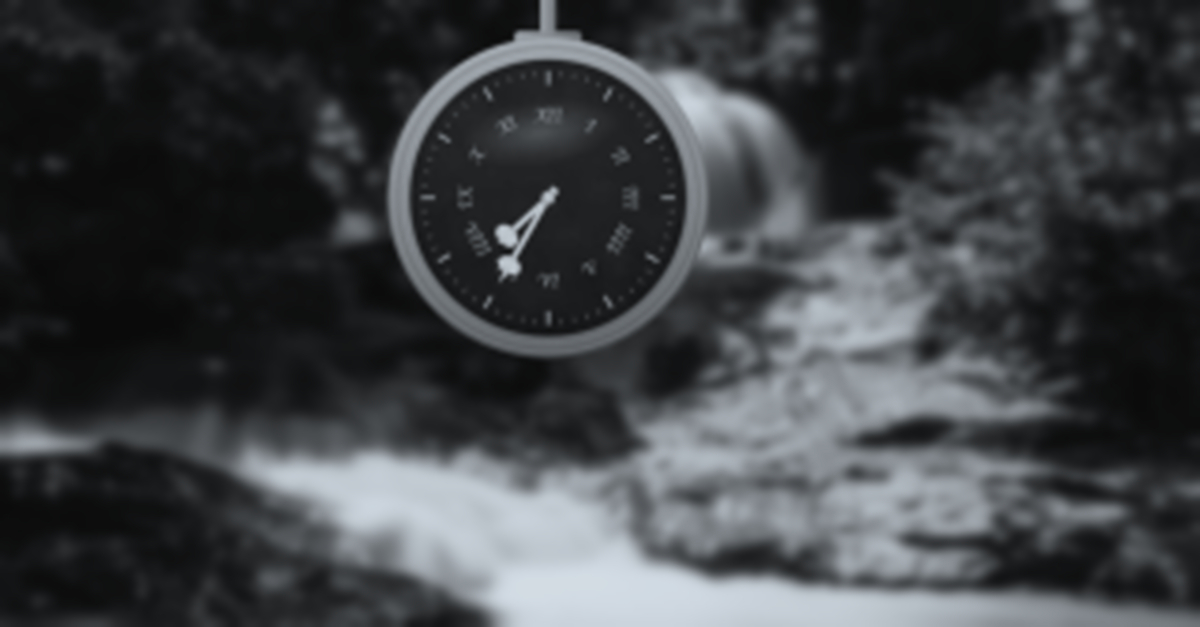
7:35
